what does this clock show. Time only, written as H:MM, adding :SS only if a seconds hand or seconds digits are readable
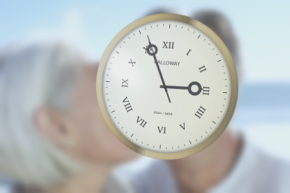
2:55:56
